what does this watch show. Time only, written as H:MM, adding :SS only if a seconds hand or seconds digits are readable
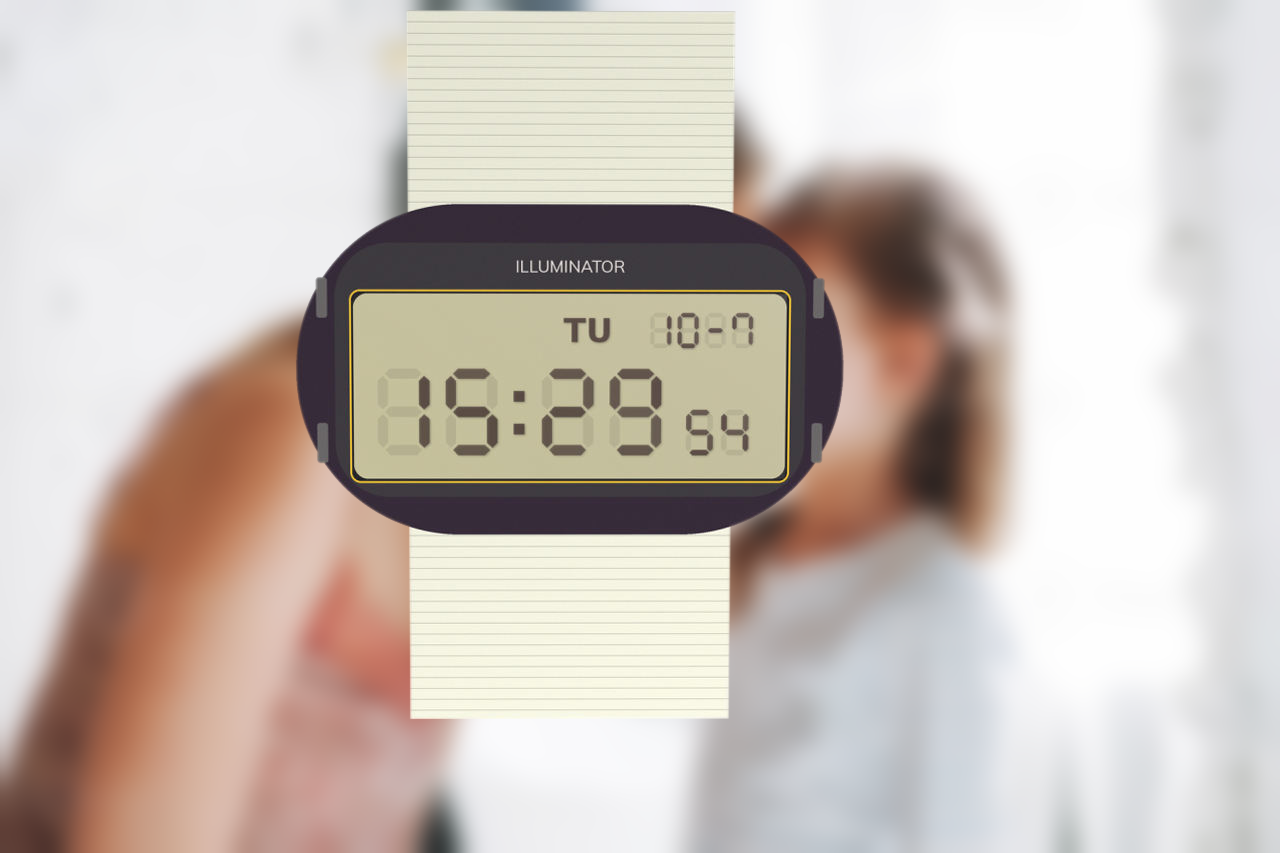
15:29:54
